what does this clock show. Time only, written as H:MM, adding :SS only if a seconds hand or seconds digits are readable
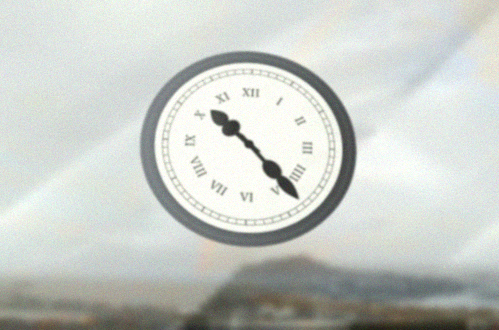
10:23
